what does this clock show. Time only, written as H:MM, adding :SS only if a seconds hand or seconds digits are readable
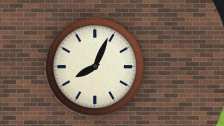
8:04
